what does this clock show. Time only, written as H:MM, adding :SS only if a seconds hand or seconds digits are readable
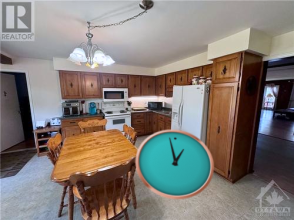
12:58
